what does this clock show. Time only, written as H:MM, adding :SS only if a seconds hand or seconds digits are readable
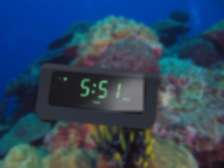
5:51
